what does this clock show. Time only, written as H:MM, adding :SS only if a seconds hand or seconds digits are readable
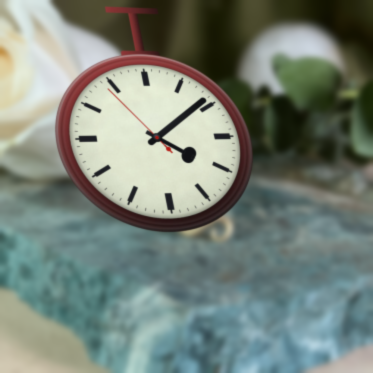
4:08:54
